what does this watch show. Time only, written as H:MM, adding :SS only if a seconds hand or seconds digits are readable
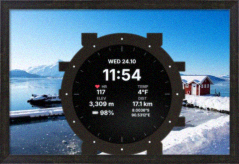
11:54
